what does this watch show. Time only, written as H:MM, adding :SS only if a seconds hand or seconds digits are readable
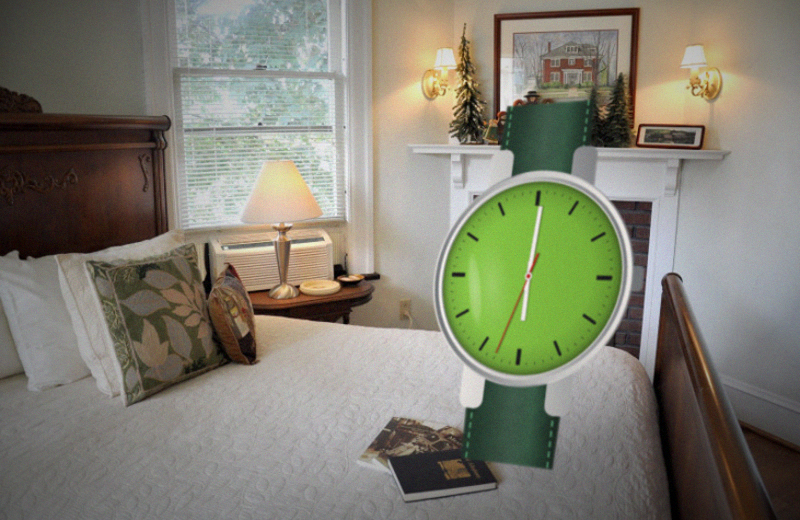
6:00:33
